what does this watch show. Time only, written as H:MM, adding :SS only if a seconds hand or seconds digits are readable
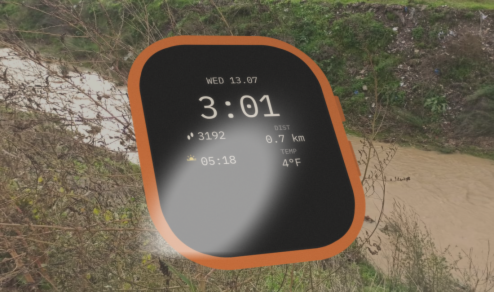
3:01
